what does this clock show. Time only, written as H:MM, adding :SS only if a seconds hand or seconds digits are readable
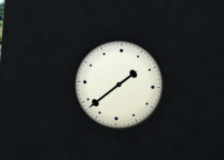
1:38
